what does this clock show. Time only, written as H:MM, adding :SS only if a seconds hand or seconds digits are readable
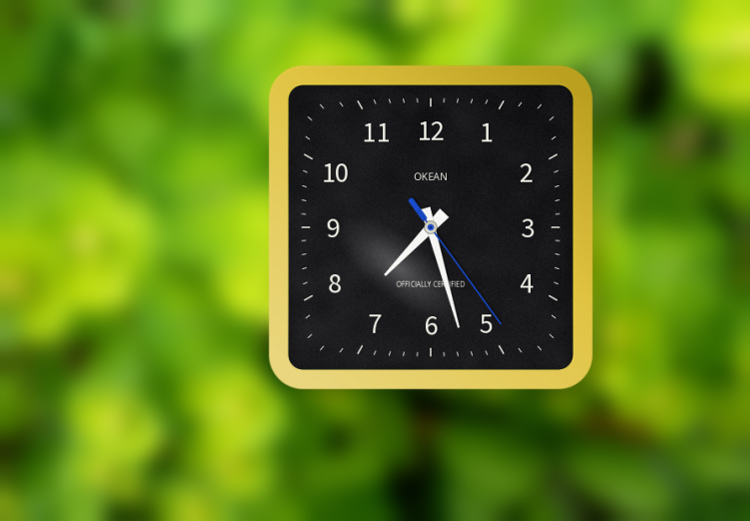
7:27:24
